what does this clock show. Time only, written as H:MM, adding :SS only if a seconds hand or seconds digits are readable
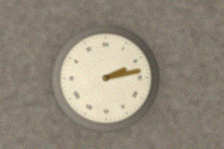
2:13
